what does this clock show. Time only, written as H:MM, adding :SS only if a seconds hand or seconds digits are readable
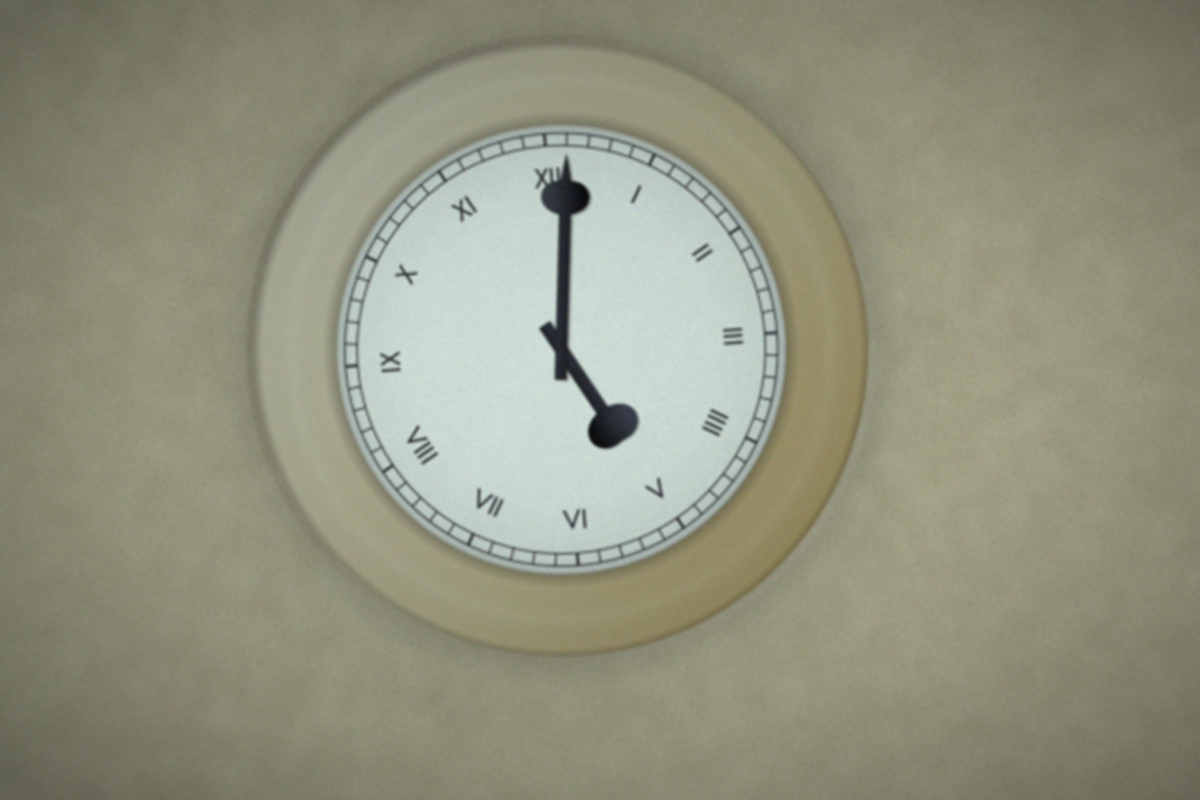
5:01
